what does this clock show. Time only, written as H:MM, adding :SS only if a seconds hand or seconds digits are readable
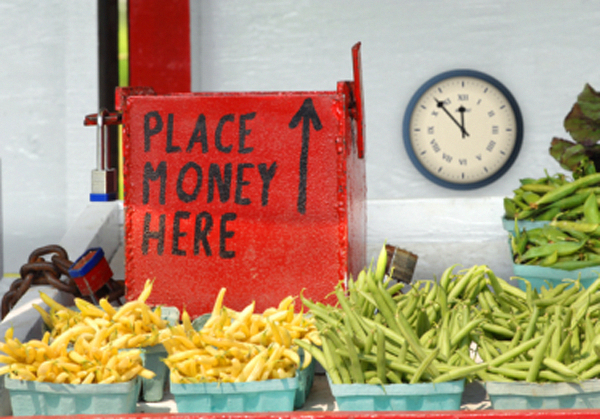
11:53
